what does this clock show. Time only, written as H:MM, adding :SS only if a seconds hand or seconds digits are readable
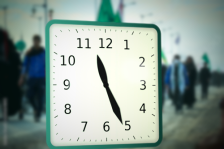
11:26
